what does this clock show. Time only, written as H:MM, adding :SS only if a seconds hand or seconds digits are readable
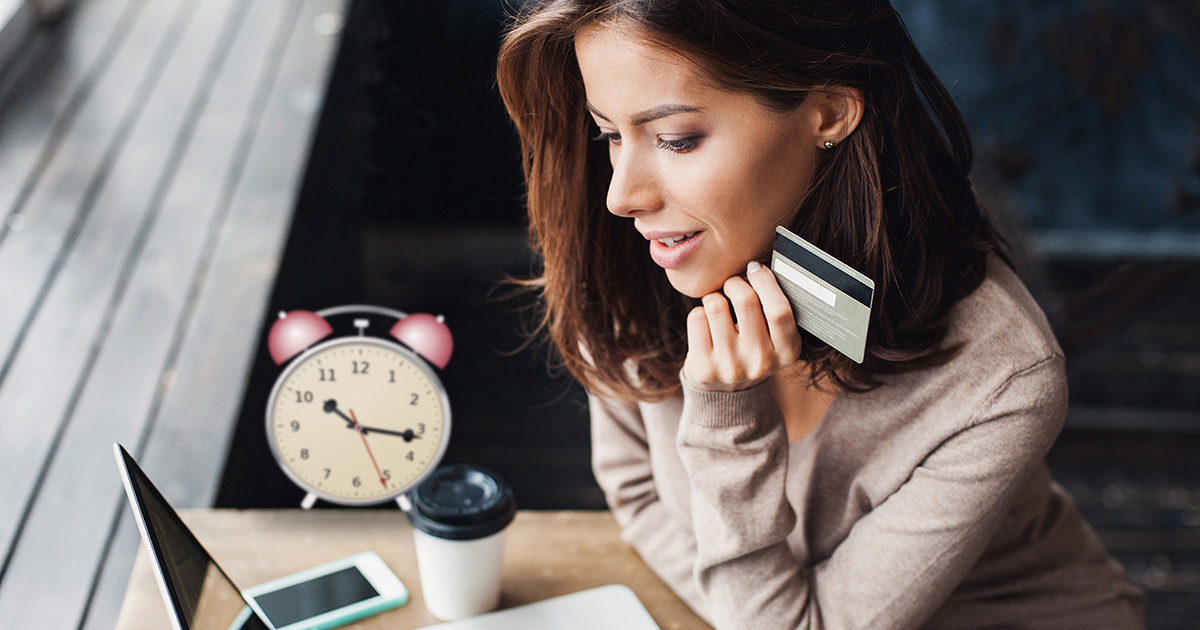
10:16:26
